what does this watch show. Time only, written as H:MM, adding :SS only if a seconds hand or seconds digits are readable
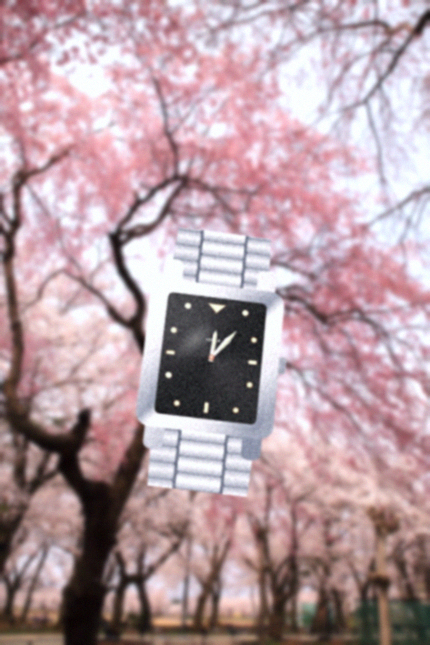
12:06
